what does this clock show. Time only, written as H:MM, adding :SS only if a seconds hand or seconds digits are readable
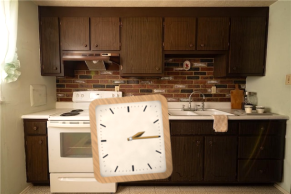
2:15
